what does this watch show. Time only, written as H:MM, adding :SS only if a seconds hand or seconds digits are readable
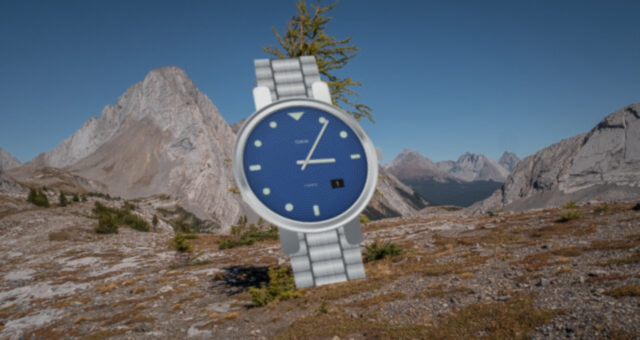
3:06
